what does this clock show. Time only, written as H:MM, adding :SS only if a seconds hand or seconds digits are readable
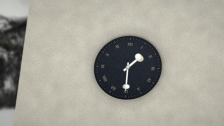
1:30
